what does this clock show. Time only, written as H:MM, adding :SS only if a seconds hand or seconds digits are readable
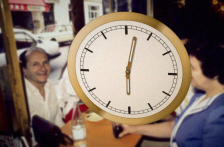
6:02
